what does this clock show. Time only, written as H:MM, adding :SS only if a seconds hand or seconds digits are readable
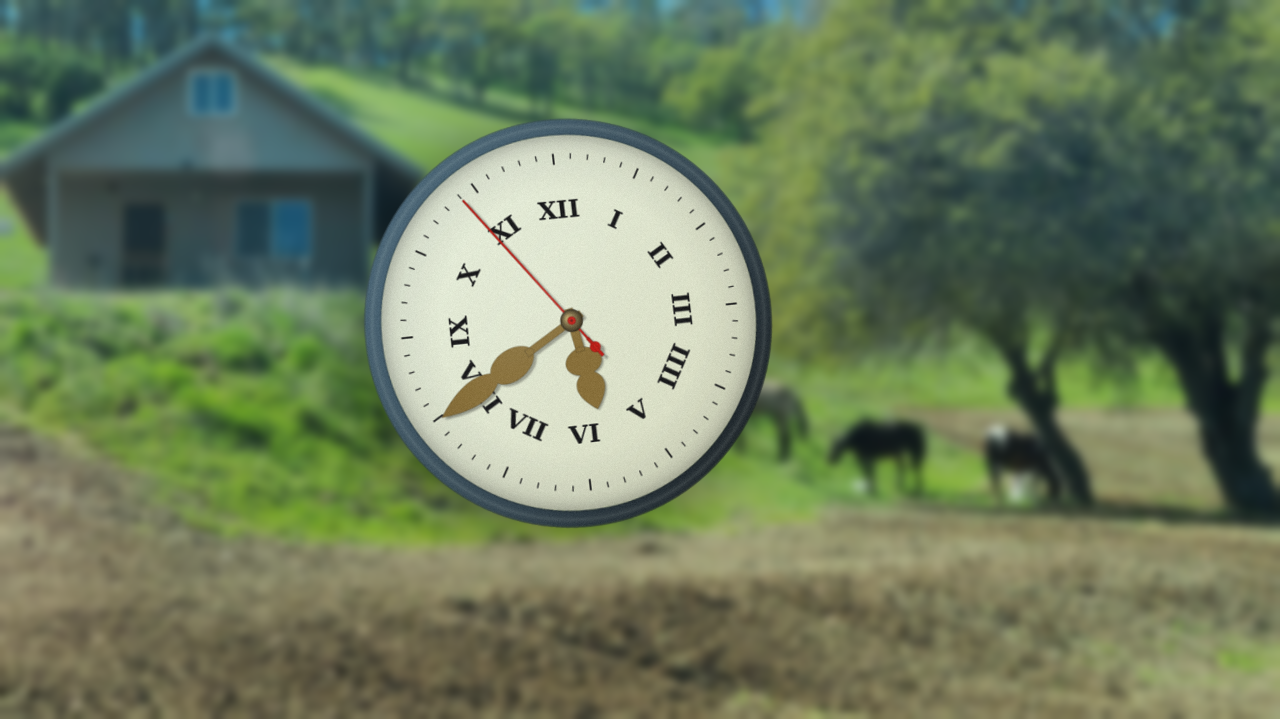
5:39:54
